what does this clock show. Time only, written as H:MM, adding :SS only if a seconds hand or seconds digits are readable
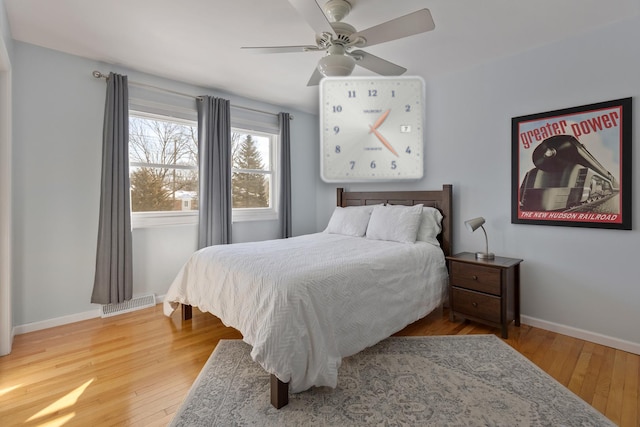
1:23
